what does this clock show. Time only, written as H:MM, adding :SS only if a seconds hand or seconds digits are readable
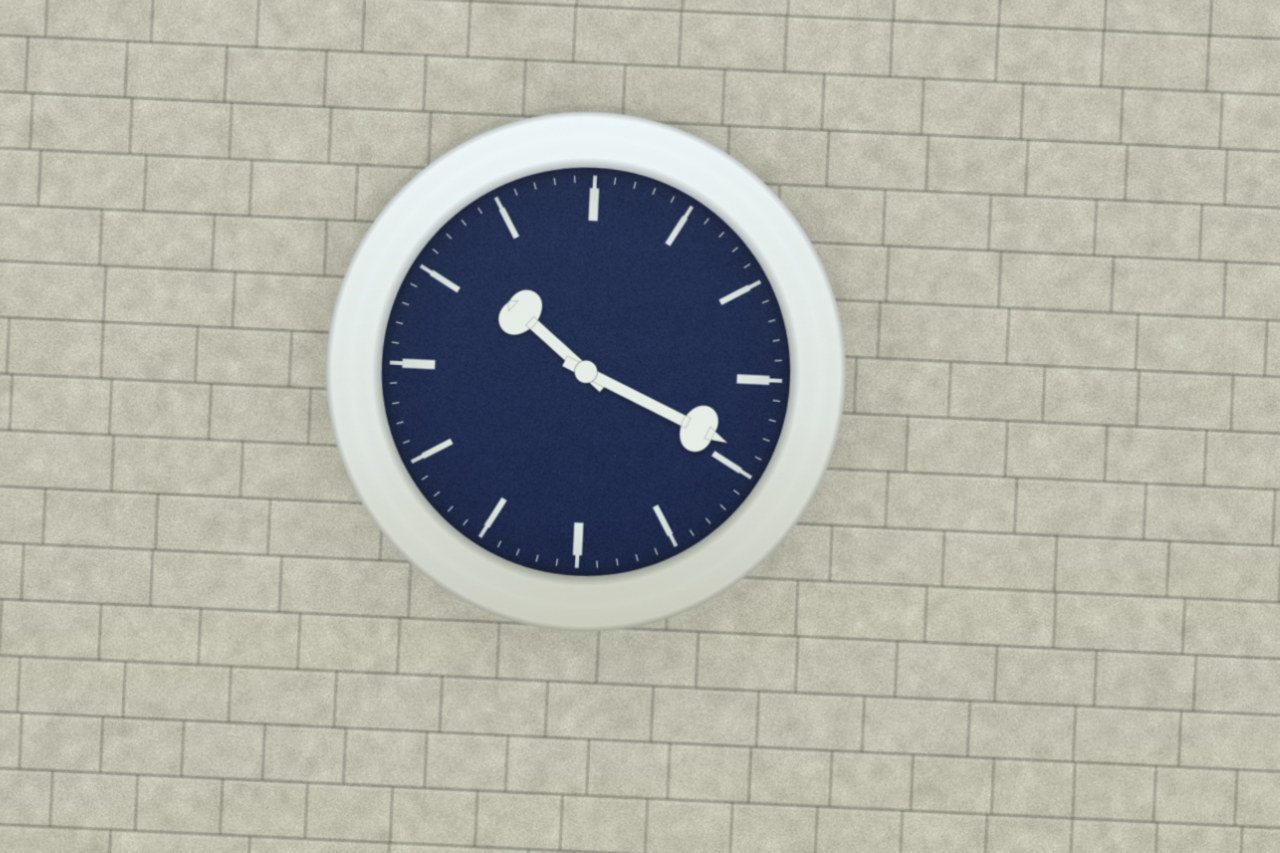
10:19
